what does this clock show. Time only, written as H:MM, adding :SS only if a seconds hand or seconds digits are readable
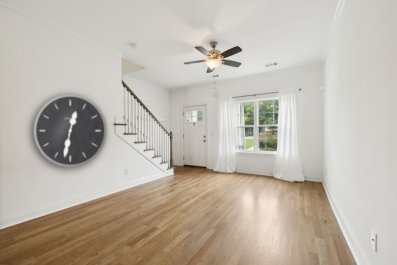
12:32
